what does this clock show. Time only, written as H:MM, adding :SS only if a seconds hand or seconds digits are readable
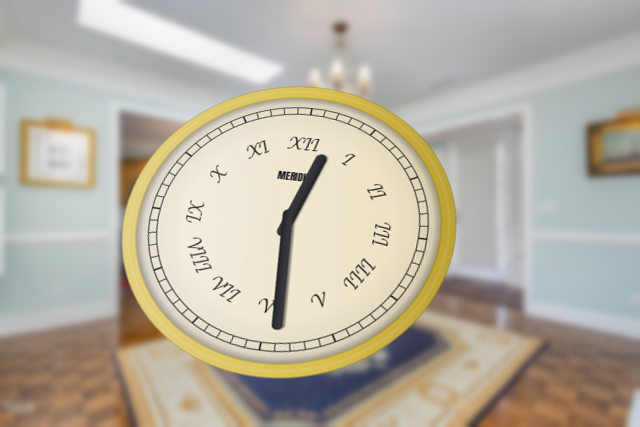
12:29
